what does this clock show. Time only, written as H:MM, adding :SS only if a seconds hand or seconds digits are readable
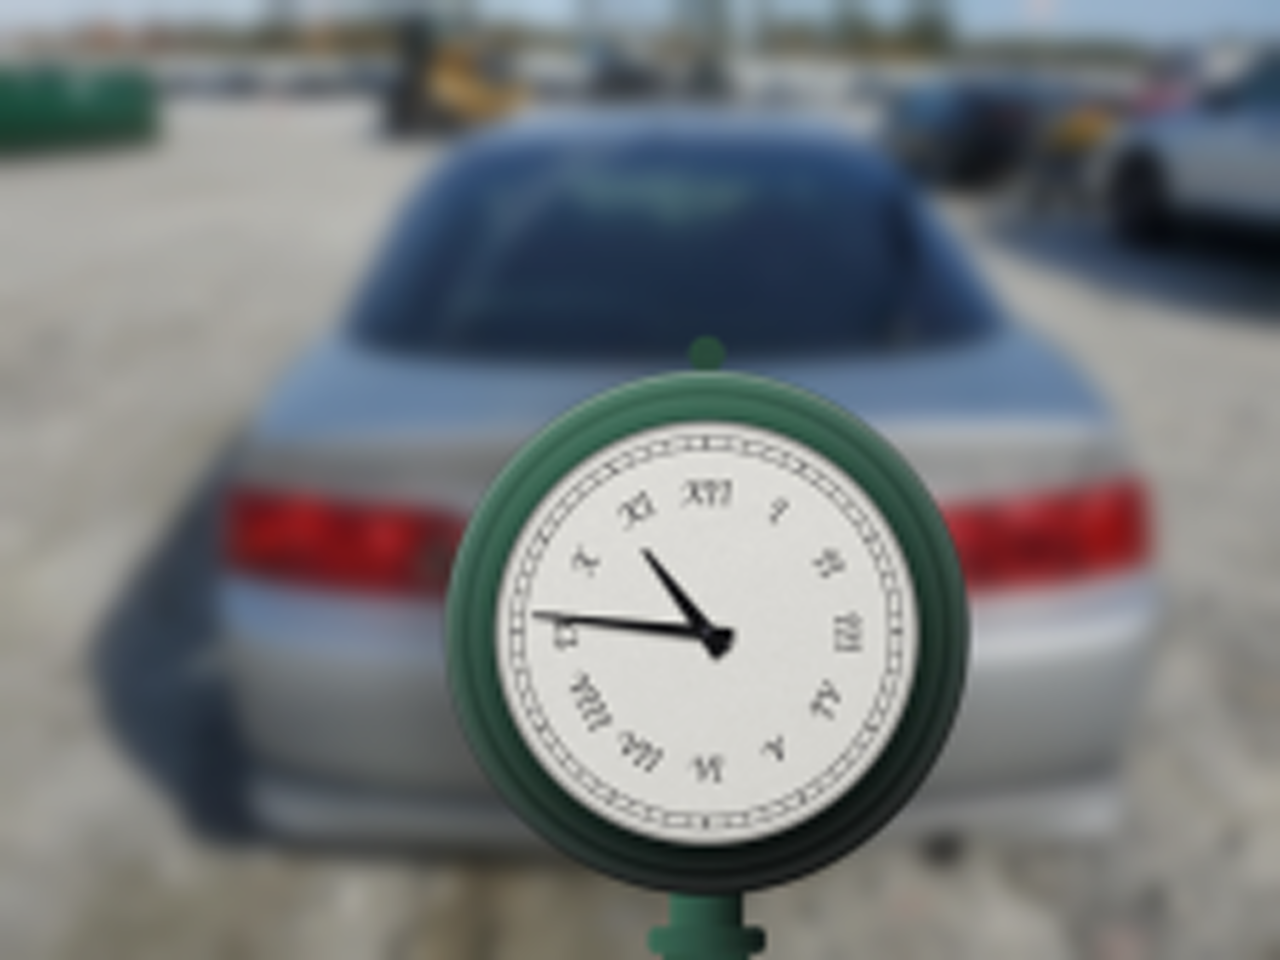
10:46
